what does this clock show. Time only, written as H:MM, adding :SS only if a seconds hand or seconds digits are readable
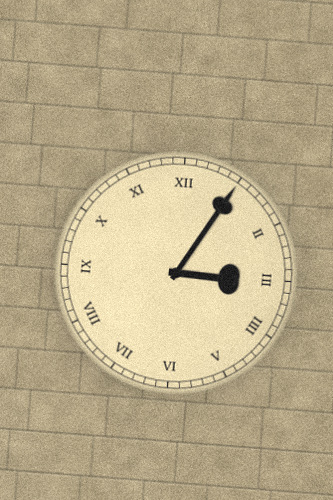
3:05
